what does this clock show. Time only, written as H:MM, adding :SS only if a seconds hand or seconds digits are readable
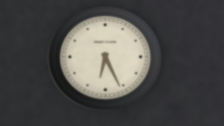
6:26
